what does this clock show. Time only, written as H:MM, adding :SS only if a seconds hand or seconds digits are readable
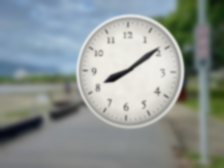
8:09
